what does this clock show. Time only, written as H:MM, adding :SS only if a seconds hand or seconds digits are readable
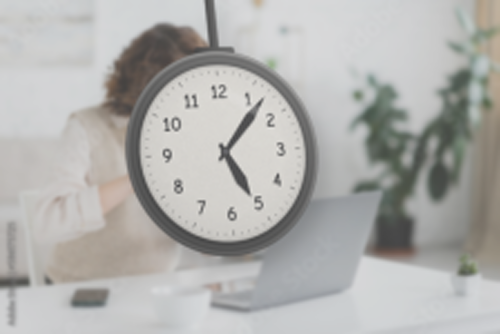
5:07
